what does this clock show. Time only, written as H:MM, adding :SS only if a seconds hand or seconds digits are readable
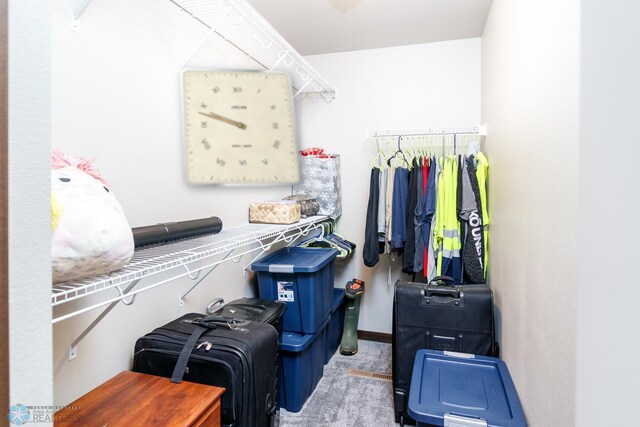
9:48
